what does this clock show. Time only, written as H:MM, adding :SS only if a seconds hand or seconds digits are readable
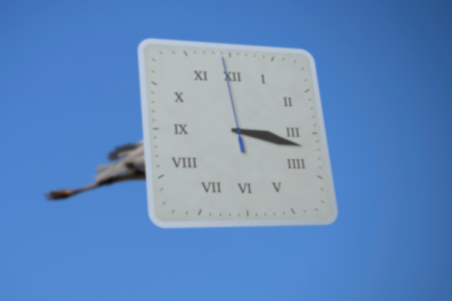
3:16:59
